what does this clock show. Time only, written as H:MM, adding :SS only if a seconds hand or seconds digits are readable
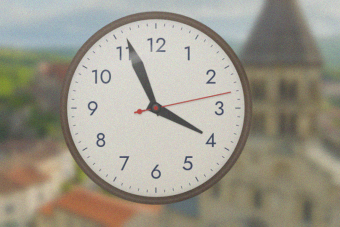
3:56:13
